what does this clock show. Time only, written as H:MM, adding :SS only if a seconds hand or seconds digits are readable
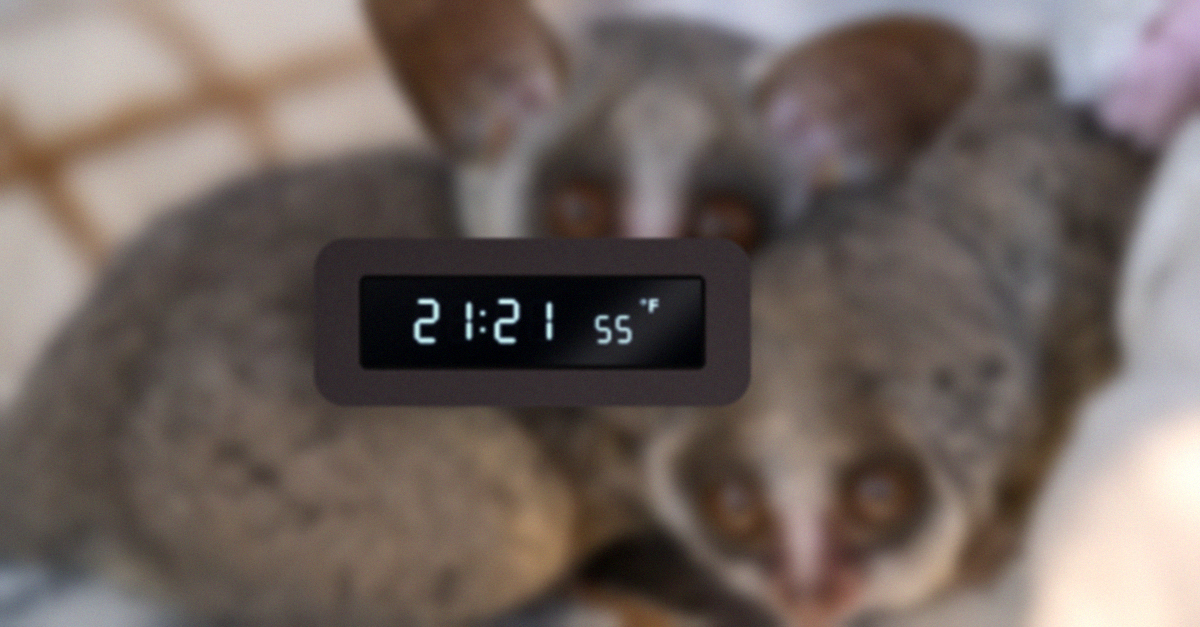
21:21
